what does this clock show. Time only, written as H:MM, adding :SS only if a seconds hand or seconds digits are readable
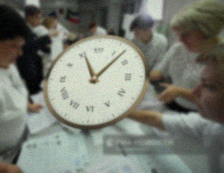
11:07
